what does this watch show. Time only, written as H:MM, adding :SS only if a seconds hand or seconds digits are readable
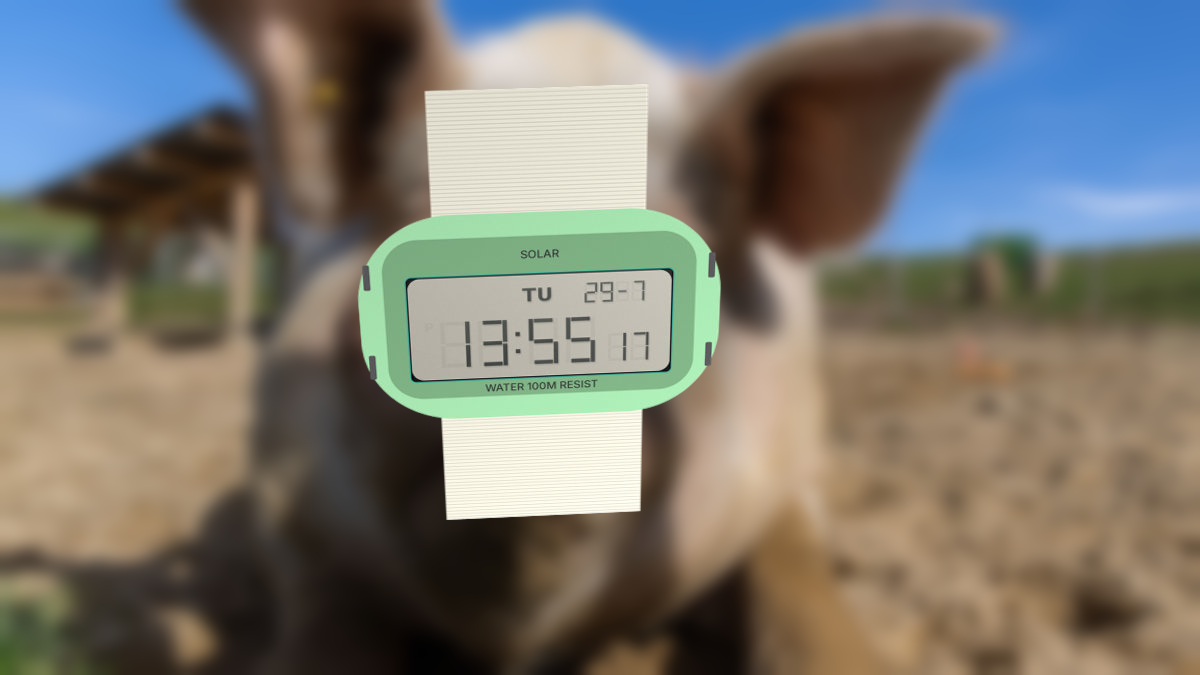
13:55:17
